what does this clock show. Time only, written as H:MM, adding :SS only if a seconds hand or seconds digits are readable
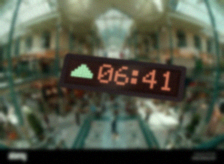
6:41
